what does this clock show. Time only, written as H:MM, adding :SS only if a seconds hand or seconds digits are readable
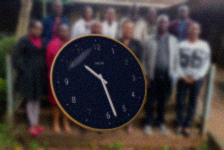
10:28
